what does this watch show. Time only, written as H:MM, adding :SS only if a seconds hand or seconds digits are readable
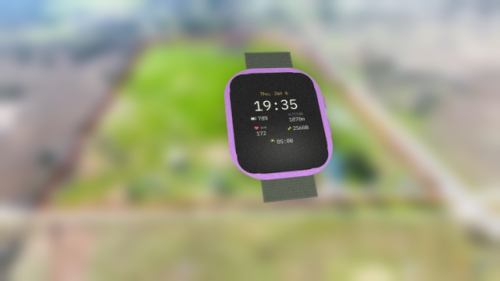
19:35
